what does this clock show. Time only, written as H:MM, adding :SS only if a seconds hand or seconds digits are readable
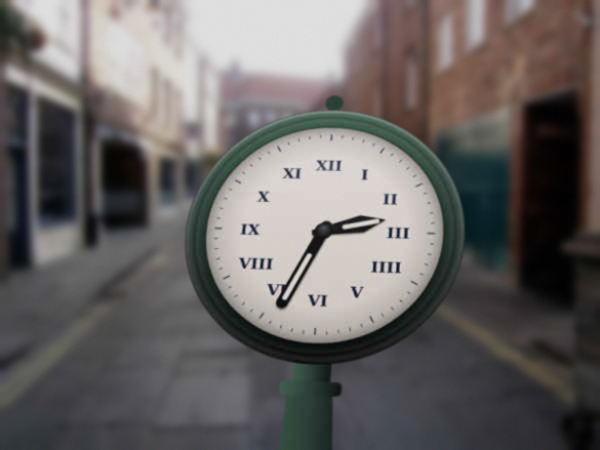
2:34
